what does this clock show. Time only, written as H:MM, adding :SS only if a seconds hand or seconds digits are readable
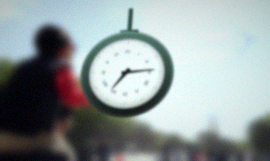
7:14
